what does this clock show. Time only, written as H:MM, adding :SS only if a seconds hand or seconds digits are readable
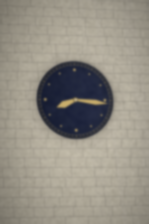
8:16
